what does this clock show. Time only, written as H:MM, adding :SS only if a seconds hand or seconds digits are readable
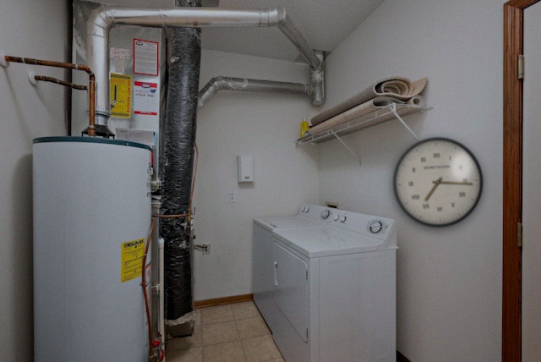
7:16
